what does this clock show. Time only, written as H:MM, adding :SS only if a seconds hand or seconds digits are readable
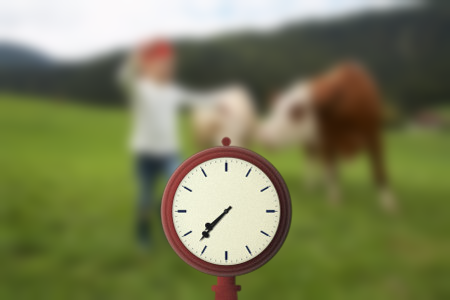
7:37
